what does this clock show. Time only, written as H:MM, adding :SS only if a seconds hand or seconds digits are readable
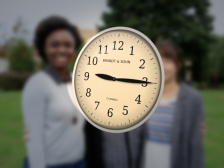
9:15
